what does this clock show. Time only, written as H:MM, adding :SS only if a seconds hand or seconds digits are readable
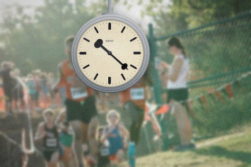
10:22
